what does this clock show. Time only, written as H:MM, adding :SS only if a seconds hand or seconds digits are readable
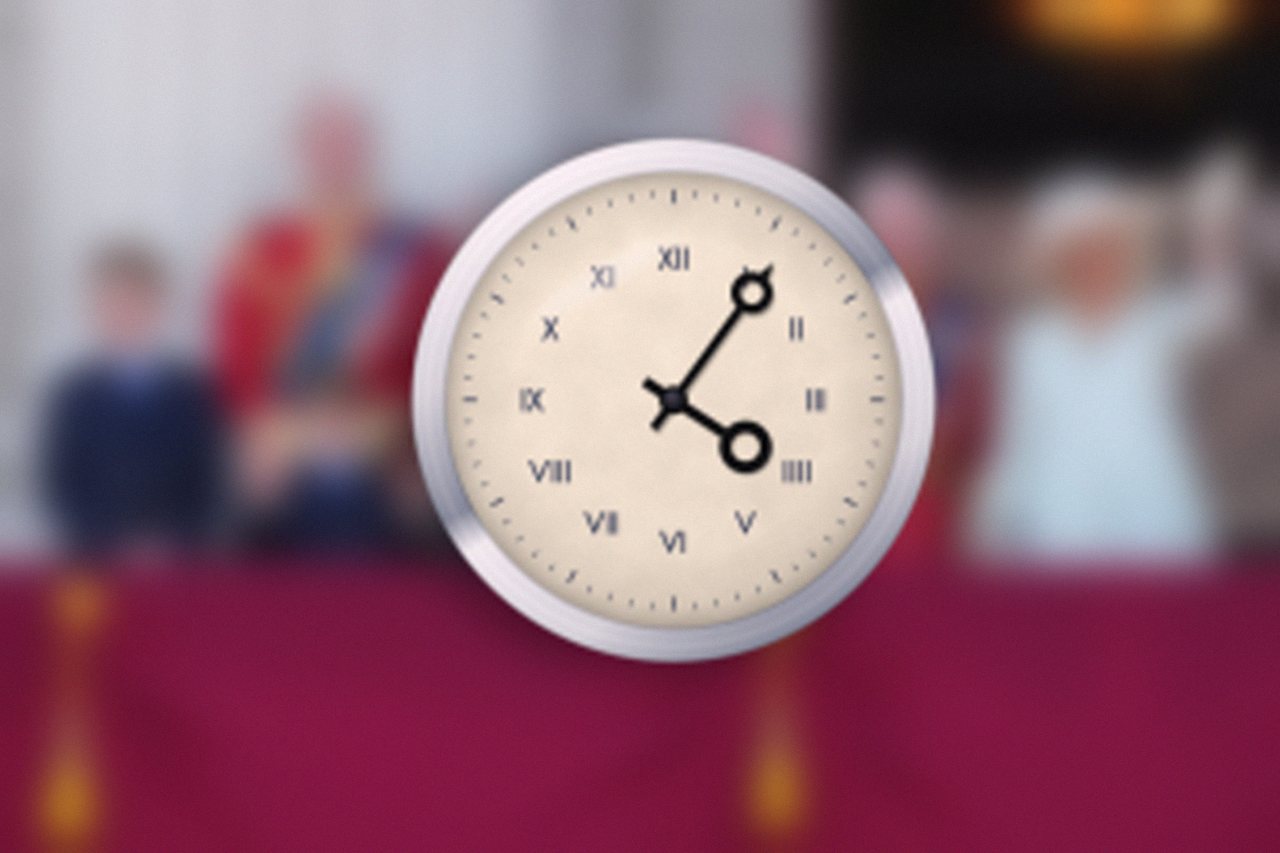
4:06
